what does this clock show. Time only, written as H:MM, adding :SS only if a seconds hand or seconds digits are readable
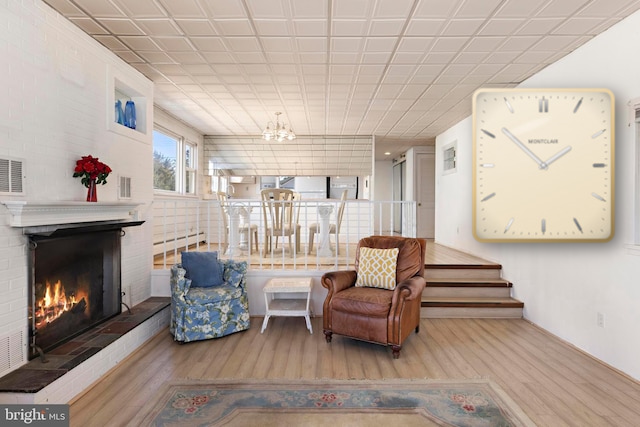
1:52
